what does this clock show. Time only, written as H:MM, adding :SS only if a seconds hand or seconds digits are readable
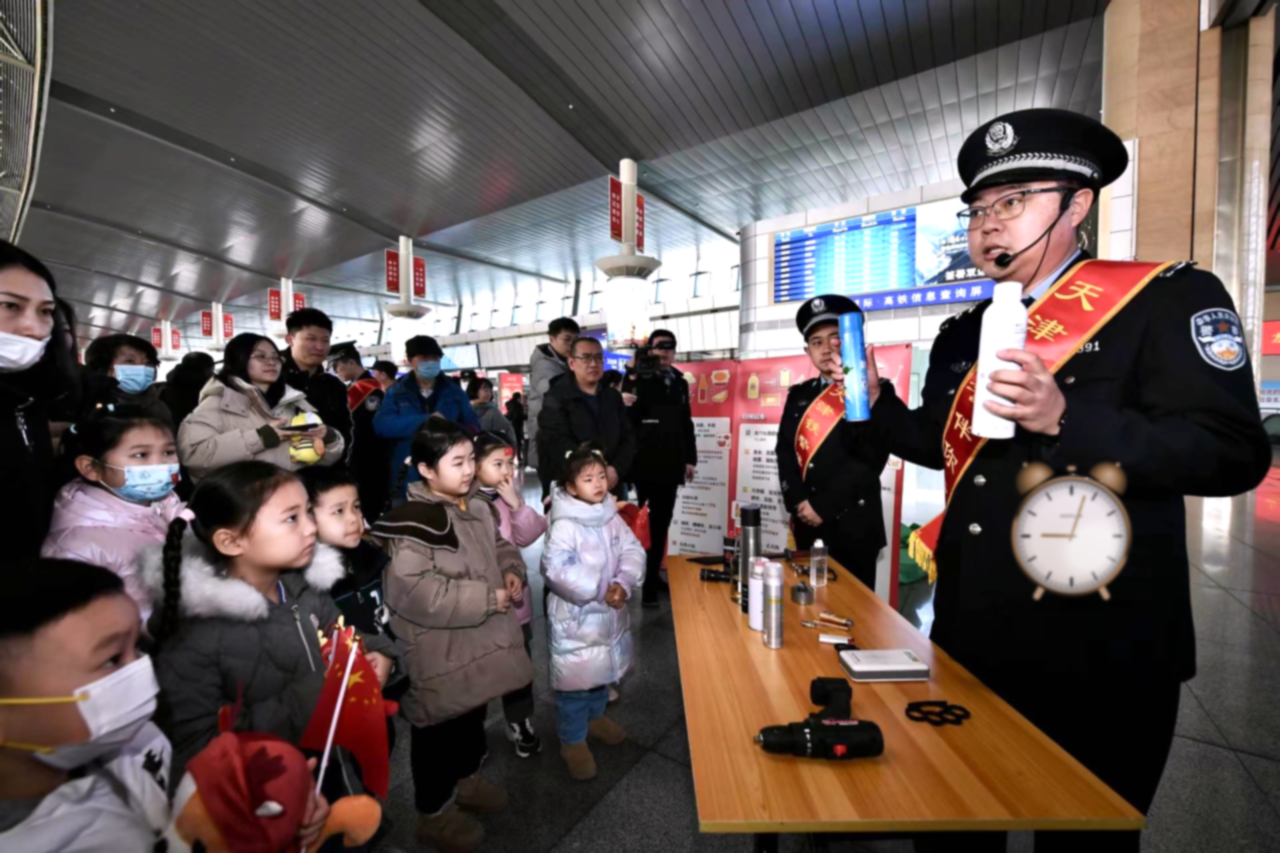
9:03
